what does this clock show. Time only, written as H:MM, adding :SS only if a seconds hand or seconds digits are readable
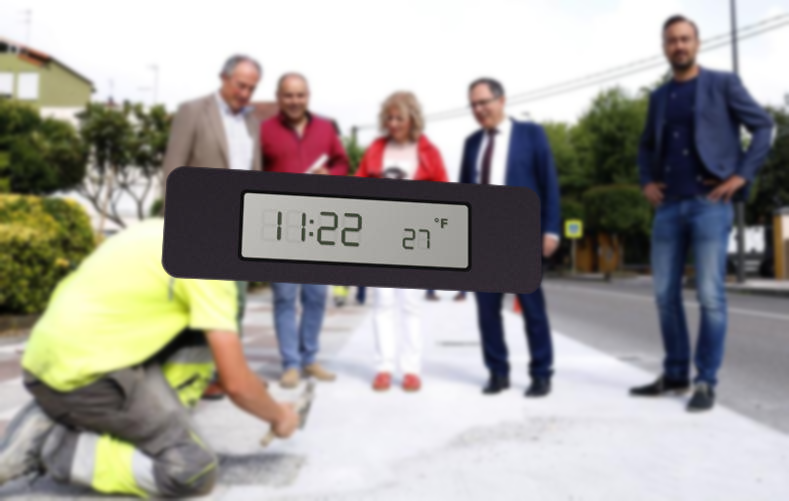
11:22
